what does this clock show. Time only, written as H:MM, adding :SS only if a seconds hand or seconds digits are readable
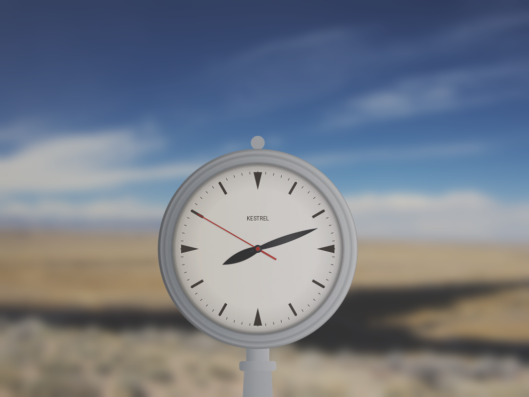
8:11:50
